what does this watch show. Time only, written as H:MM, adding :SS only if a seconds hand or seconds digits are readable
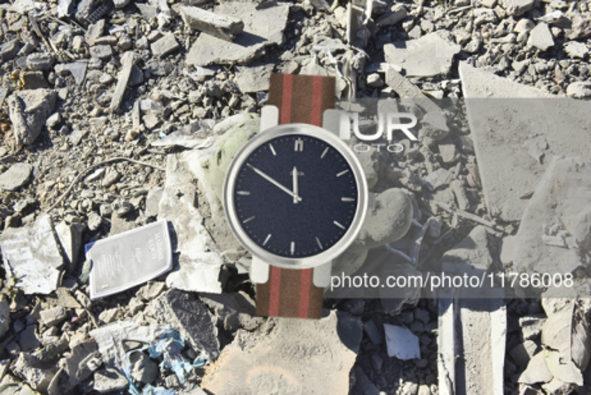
11:50
